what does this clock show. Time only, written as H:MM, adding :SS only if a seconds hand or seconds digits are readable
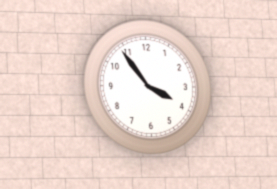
3:54
